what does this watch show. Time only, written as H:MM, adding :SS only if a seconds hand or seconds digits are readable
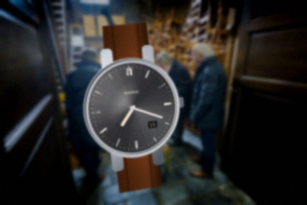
7:19
